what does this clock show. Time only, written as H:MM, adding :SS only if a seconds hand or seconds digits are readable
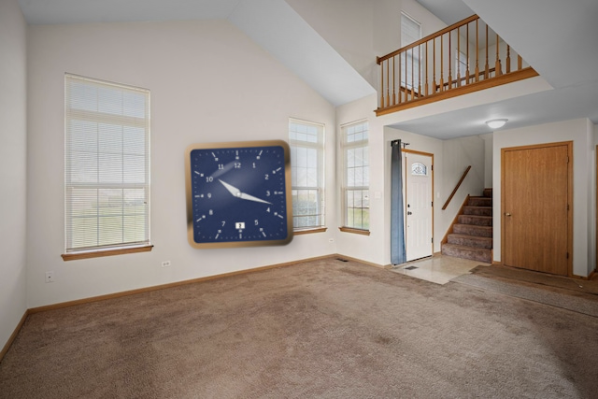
10:18
